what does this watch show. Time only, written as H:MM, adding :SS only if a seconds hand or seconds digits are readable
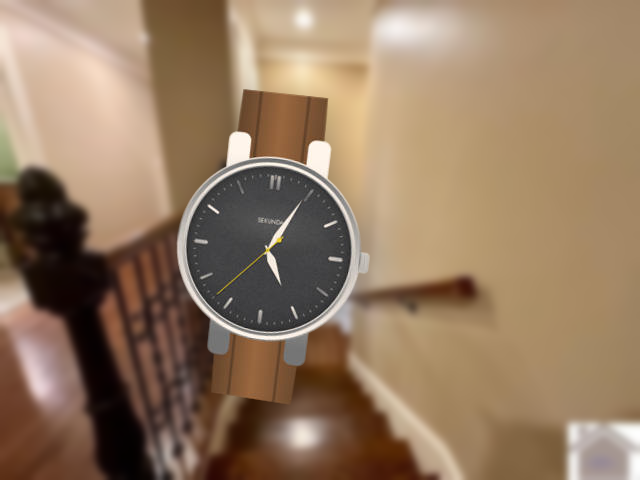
5:04:37
